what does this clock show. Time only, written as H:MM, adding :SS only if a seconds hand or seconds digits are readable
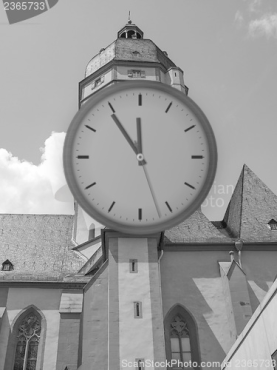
11:54:27
